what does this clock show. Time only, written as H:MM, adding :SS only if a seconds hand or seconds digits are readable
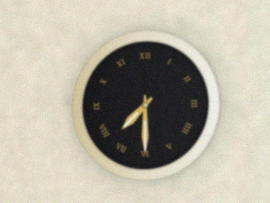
7:30
